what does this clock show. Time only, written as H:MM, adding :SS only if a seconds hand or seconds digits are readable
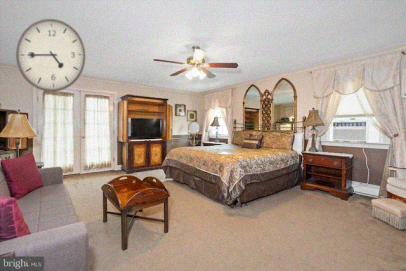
4:45
